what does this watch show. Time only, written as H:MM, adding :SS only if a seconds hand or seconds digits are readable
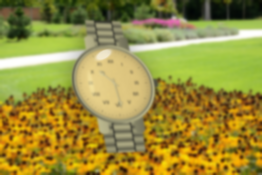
10:29
